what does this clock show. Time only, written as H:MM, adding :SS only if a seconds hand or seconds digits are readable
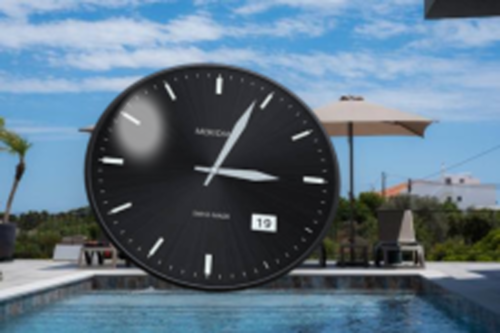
3:04
